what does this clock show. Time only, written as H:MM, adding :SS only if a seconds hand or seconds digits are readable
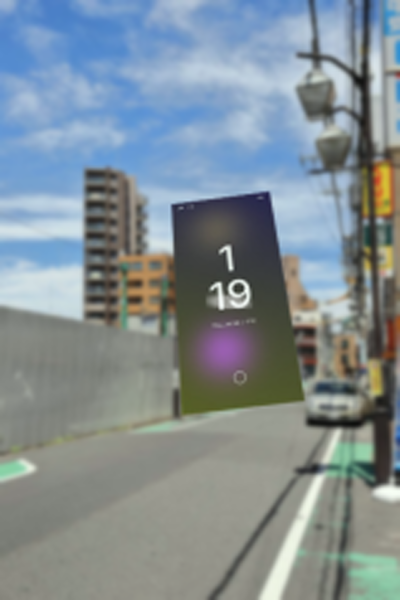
1:19
